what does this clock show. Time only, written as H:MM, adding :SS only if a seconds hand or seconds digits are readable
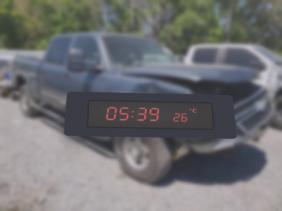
5:39
